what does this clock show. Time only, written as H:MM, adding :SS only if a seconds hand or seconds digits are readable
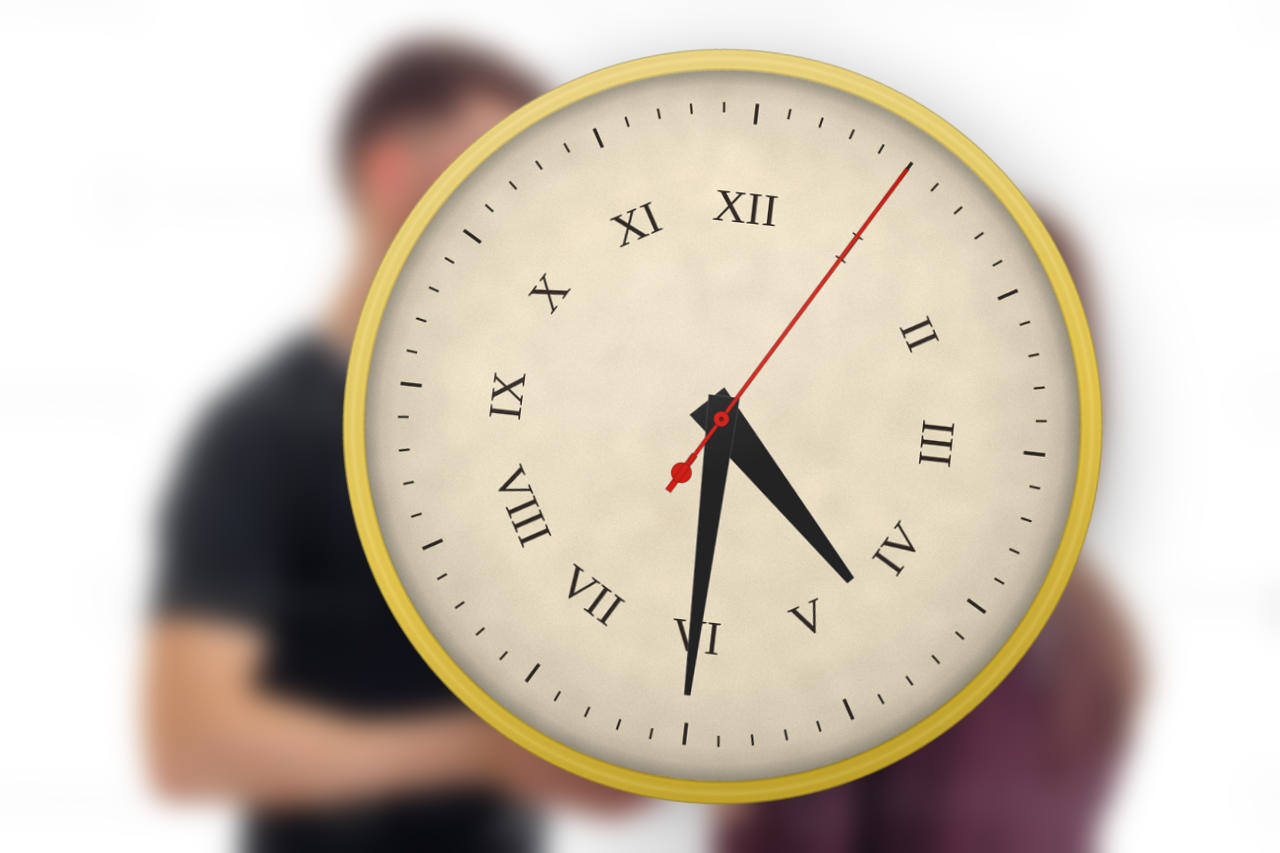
4:30:05
